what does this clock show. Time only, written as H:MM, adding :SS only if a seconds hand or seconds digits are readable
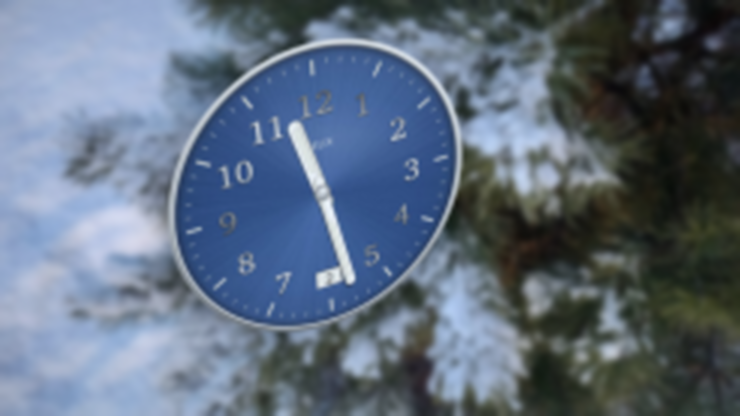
11:28
